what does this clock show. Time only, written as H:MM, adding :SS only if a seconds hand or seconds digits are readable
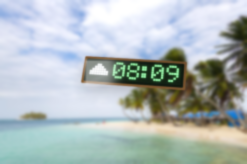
8:09
